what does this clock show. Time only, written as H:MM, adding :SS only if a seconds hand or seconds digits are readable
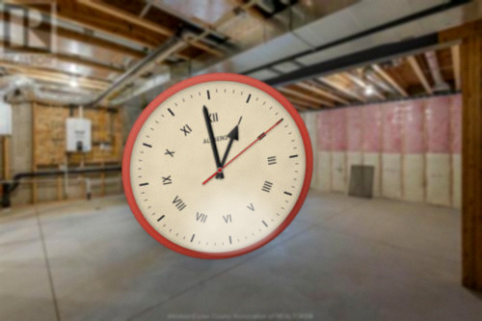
12:59:10
